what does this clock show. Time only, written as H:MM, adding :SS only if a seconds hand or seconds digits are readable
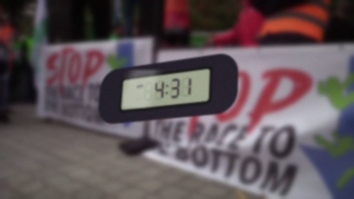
4:31
